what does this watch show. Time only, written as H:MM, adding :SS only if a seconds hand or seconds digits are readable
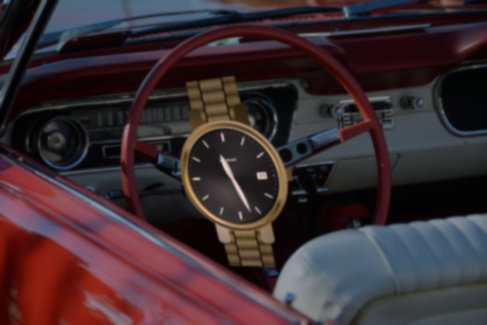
11:27
